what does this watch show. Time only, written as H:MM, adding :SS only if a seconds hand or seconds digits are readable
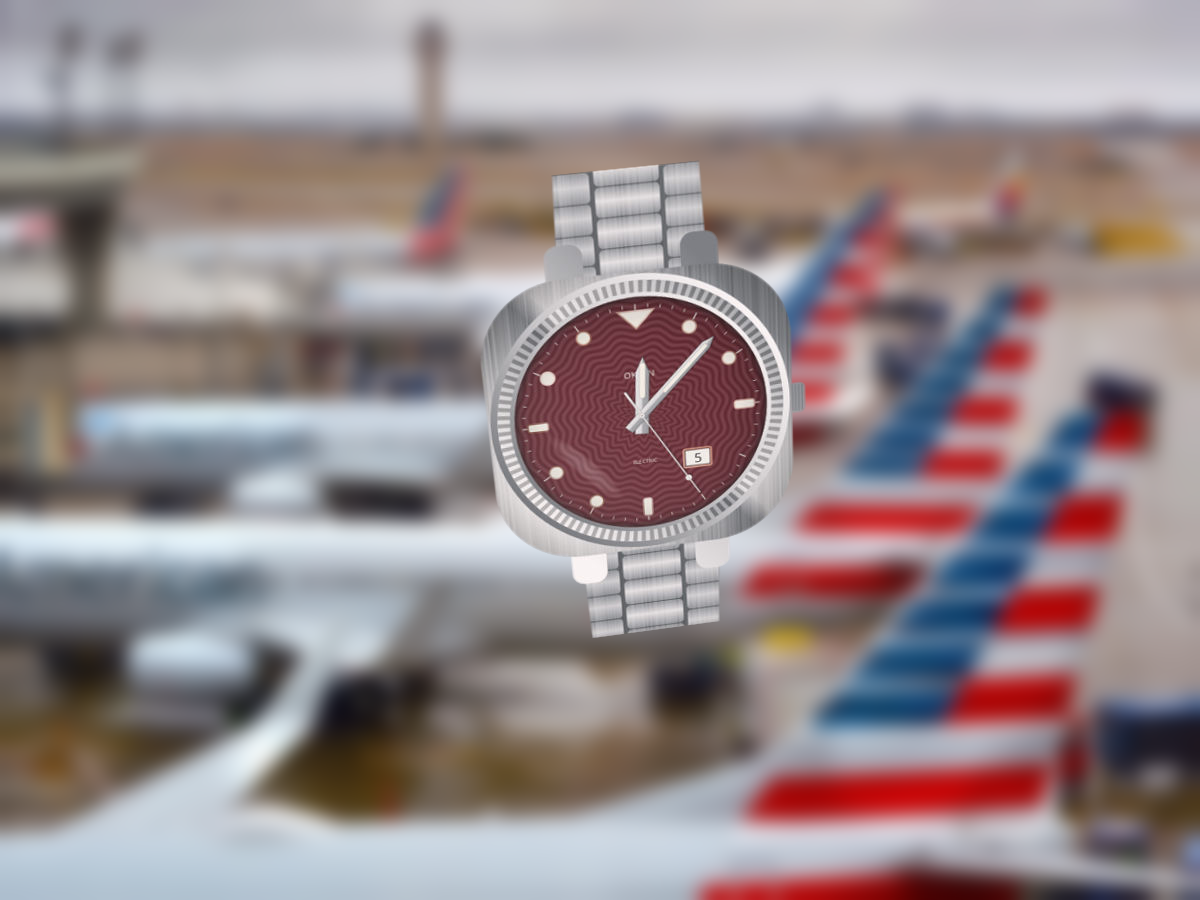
12:07:25
